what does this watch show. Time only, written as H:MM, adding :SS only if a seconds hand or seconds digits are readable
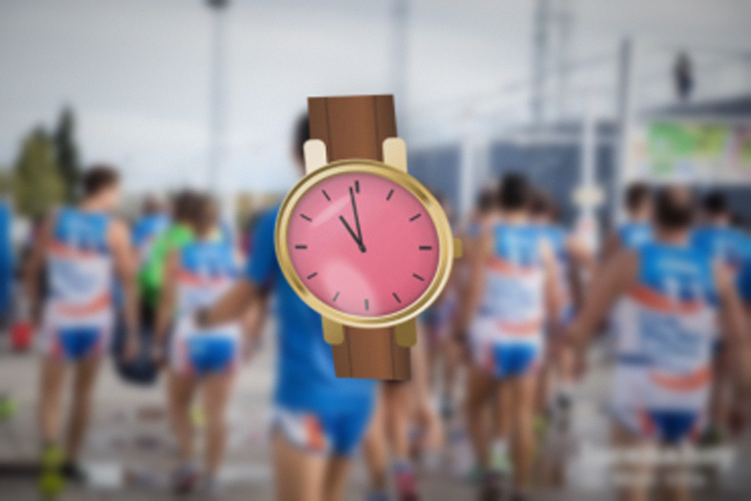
10:59
